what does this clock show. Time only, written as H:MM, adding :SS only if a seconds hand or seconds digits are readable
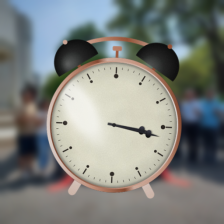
3:17
